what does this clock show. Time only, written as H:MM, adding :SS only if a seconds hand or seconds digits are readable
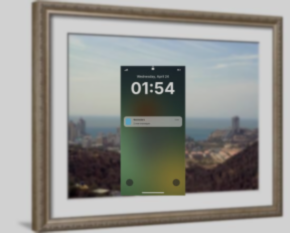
1:54
